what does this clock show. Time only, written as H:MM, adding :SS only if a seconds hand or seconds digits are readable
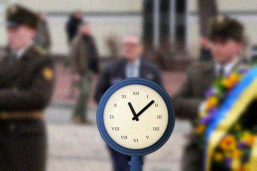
11:08
